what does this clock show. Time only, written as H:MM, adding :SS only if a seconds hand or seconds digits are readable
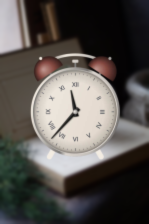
11:37
